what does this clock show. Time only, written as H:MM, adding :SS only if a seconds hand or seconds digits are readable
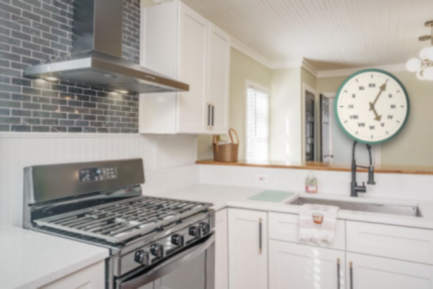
5:05
